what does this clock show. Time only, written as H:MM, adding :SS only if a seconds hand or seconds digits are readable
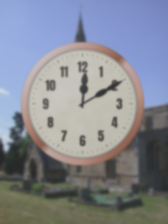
12:10
